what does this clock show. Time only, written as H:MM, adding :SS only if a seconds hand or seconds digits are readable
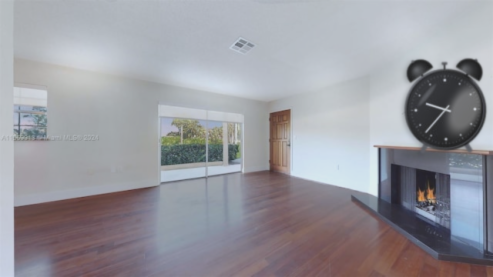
9:37
